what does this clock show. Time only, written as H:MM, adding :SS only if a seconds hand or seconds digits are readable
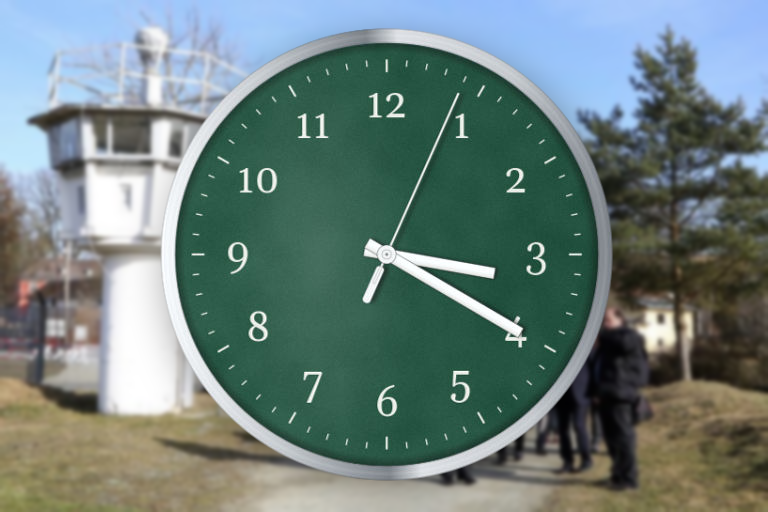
3:20:04
